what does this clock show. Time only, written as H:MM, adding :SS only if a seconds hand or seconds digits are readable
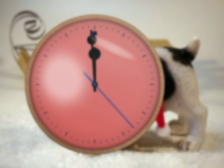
11:59:23
